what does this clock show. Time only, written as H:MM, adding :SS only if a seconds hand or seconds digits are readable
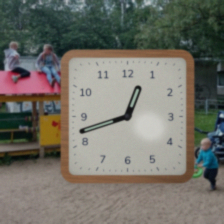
12:42
